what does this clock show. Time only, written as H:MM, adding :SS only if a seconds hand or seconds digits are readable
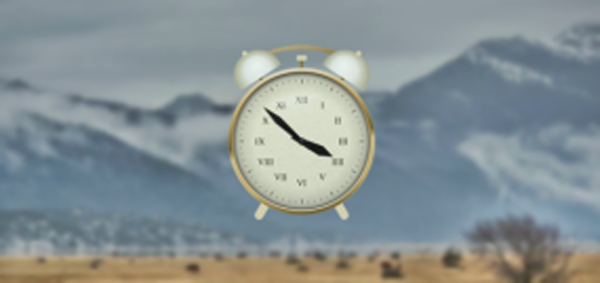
3:52
